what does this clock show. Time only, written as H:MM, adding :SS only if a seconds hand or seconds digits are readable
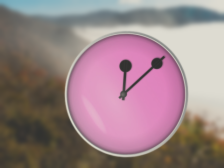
12:08
